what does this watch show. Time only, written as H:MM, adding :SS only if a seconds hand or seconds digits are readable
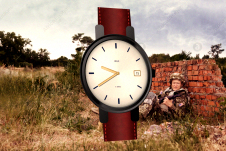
9:40
